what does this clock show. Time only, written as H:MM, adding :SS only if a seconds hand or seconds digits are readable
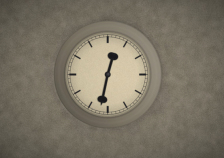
12:32
